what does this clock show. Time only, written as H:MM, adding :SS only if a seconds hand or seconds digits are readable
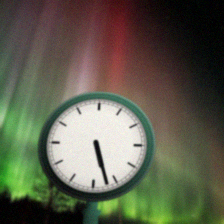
5:27
